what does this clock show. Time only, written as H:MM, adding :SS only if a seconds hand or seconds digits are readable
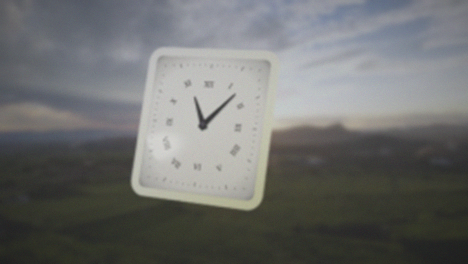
11:07
